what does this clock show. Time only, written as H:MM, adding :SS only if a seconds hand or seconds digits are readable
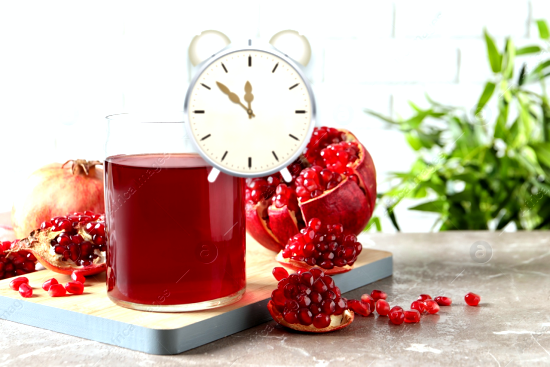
11:52
